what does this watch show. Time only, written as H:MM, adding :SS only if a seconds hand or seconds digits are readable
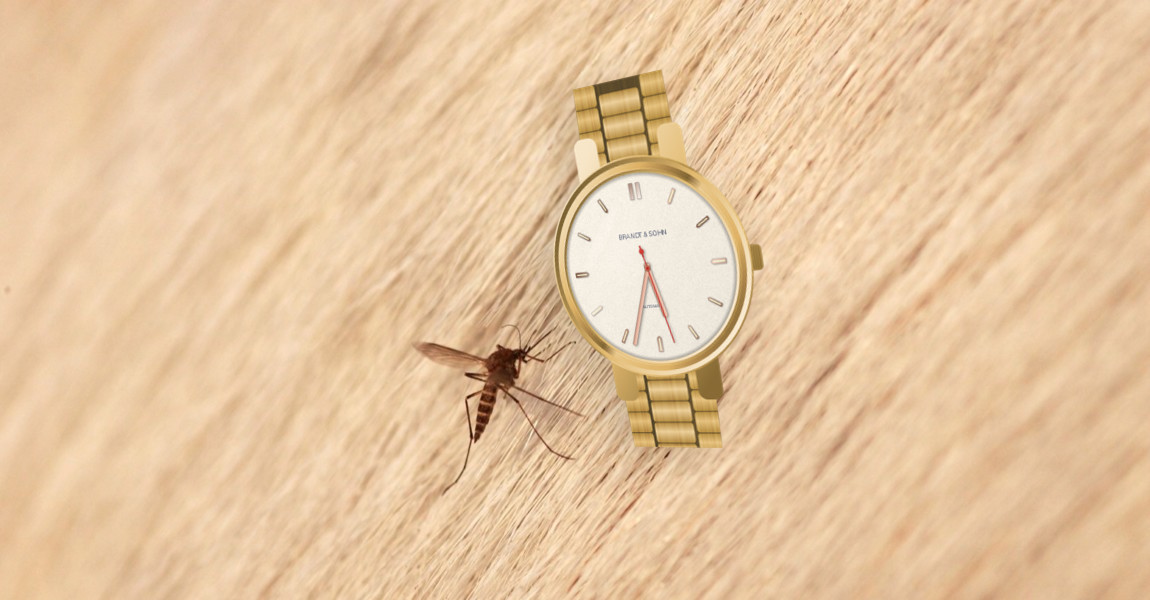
5:33:28
